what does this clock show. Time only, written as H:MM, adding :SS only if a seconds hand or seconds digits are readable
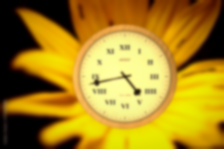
4:43
